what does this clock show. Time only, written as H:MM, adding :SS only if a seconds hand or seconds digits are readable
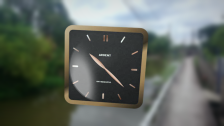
10:22
